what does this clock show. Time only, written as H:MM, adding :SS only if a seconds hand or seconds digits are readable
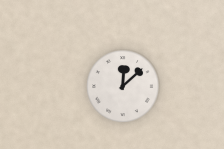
12:08
